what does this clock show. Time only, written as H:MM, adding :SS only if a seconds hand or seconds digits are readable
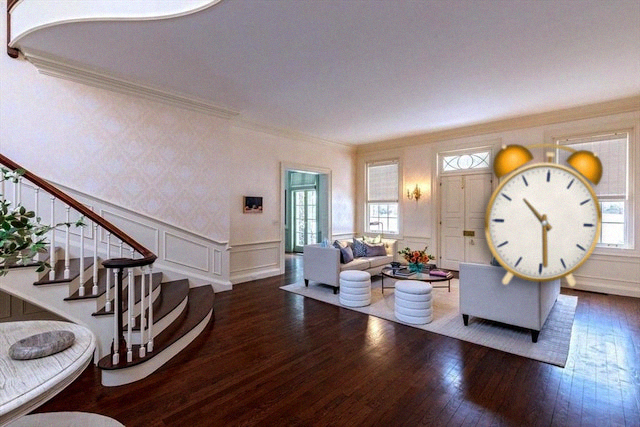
10:29
